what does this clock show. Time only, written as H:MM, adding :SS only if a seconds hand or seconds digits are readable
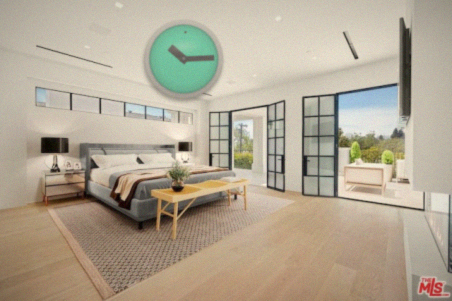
10:14
